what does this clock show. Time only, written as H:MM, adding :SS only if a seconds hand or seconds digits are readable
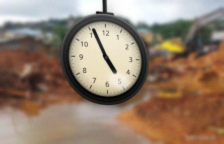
4:56
